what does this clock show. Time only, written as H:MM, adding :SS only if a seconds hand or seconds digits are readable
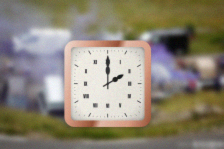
2:00
